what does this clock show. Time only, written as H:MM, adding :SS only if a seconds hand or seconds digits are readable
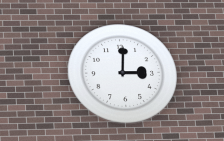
3:01
